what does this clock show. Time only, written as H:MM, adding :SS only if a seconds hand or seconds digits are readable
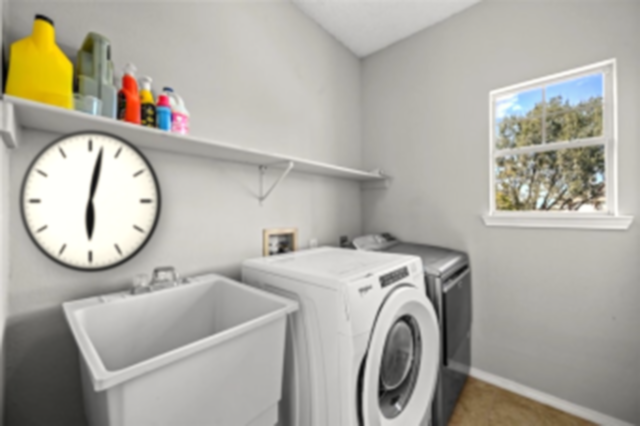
6:02
